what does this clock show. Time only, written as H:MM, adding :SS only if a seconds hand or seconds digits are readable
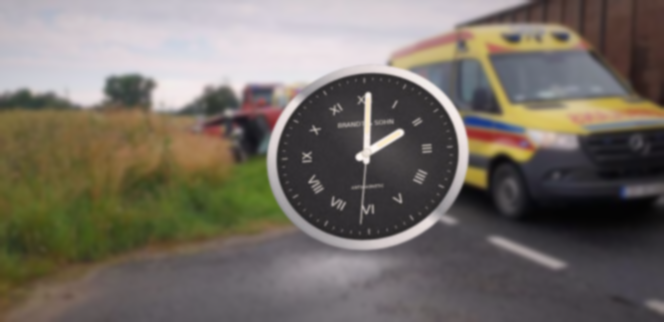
2:00:31
